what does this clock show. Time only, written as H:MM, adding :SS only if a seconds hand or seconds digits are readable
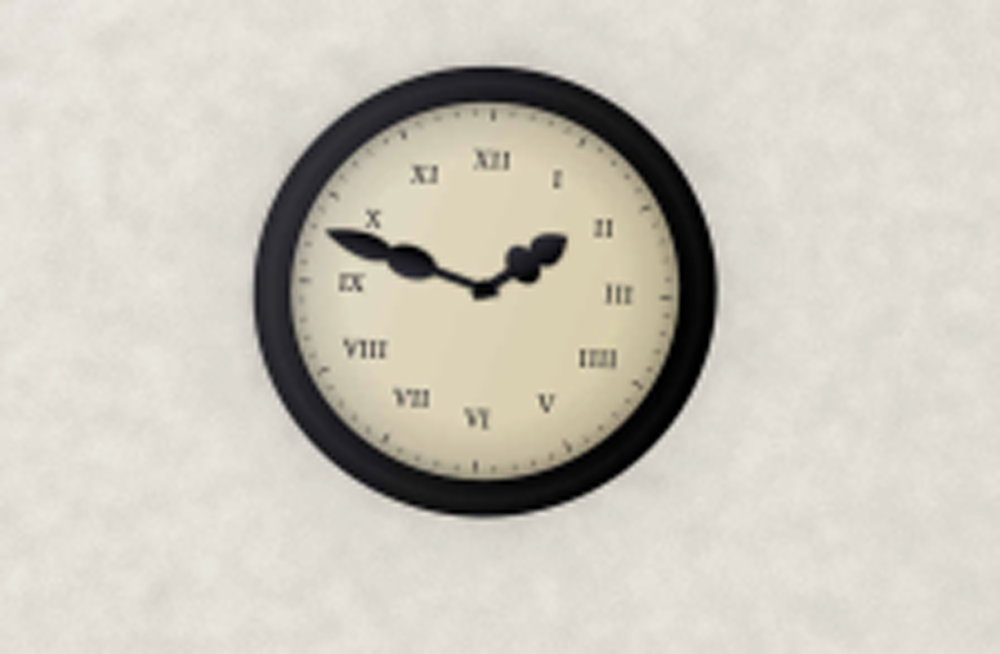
1:48
